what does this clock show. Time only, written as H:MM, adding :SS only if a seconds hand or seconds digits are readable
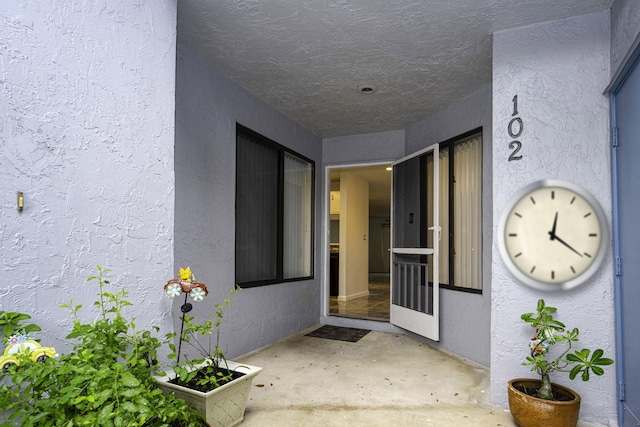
12:21
